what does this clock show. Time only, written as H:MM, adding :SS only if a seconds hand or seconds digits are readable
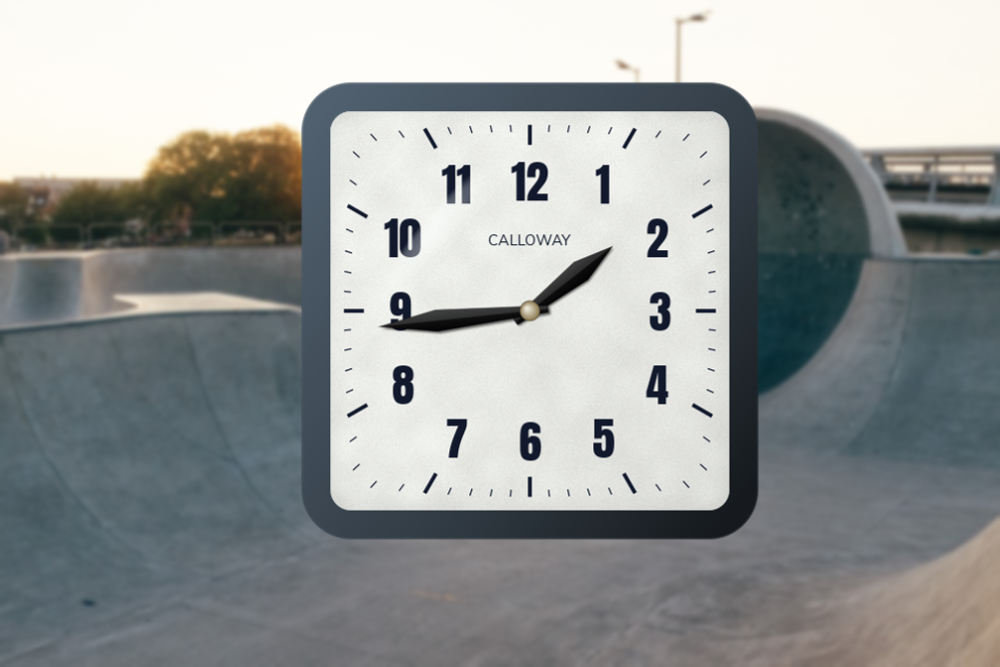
1:44
